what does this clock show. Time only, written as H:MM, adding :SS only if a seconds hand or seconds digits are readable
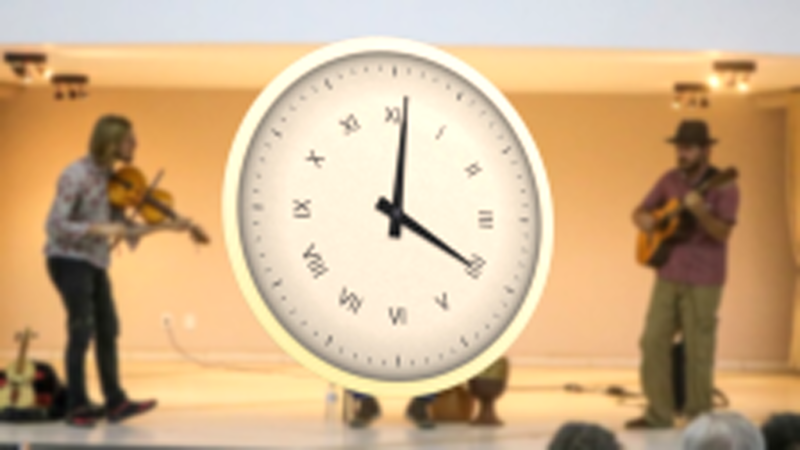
4:01
